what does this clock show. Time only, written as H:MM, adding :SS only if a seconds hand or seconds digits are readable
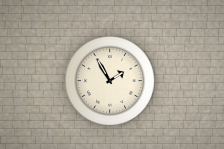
1:55
